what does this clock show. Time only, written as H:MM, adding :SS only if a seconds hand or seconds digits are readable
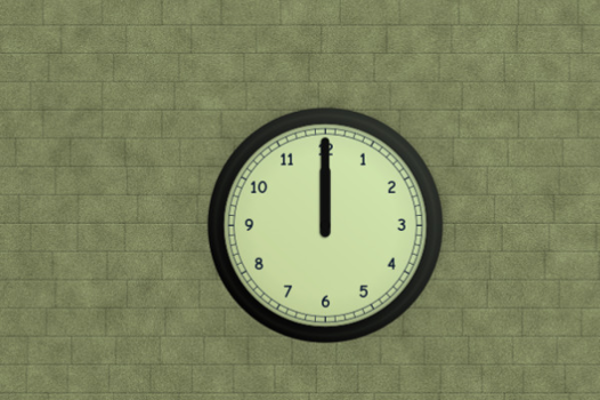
12:00
